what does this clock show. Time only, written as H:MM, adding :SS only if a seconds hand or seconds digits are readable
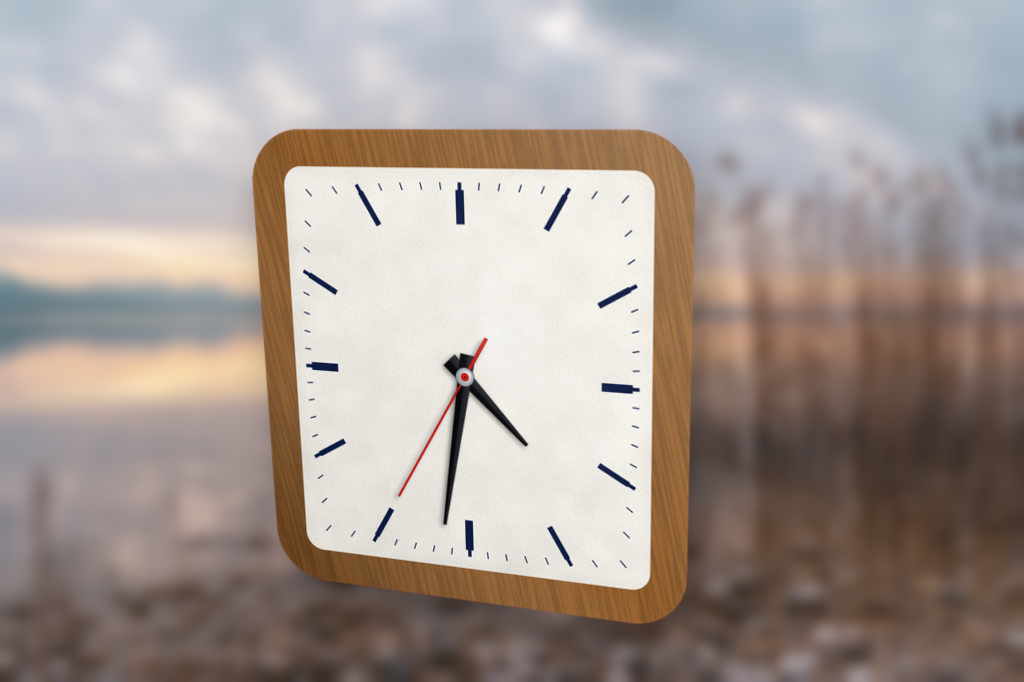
4:31:35
